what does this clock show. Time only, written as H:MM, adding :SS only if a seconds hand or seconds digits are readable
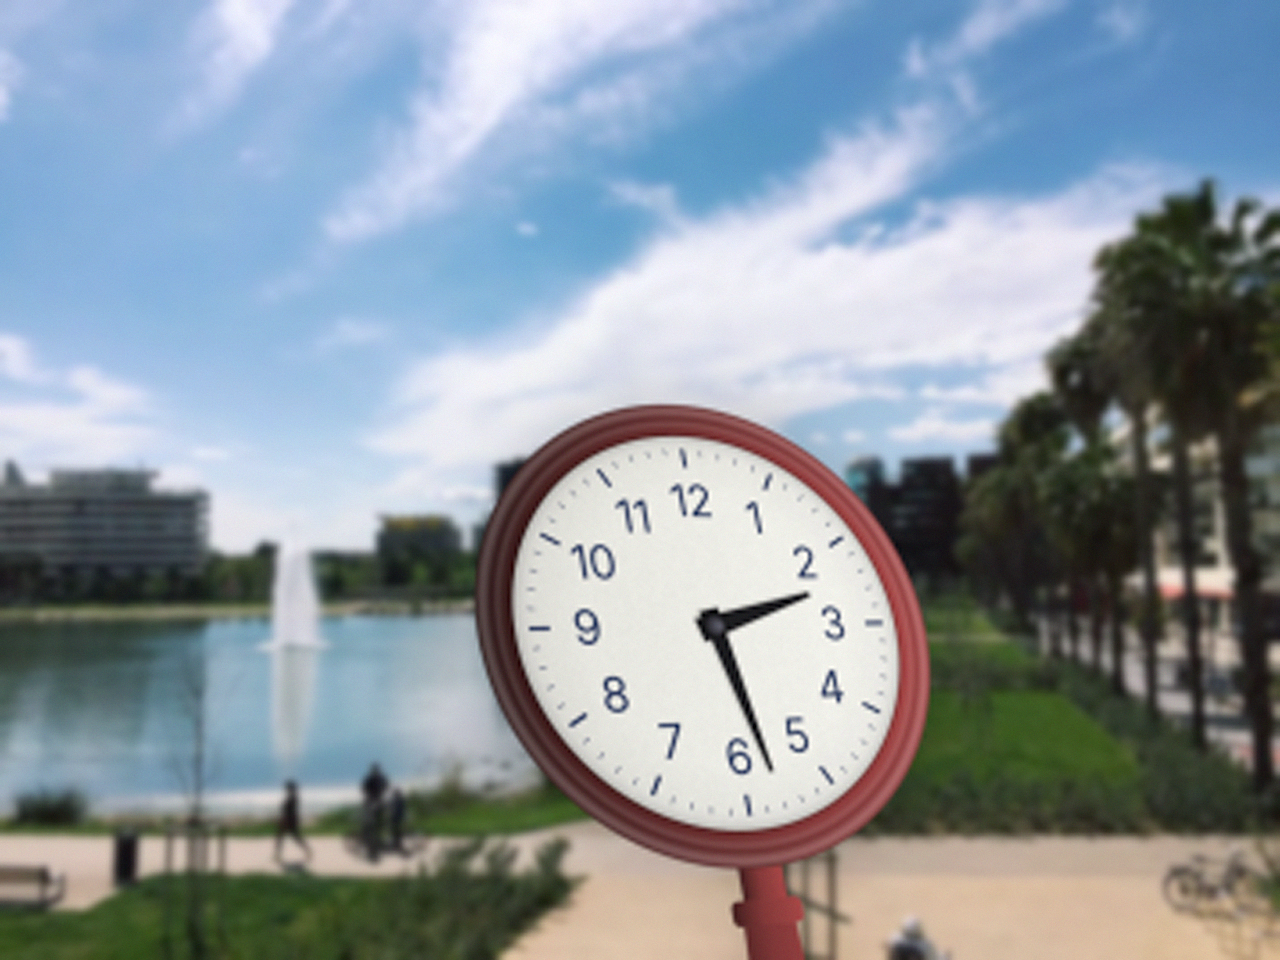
2:28
